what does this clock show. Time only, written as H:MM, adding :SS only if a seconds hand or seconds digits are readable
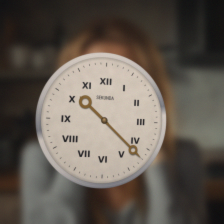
10:22
